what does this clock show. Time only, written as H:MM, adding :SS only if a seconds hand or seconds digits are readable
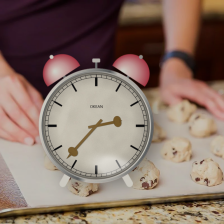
2:37
